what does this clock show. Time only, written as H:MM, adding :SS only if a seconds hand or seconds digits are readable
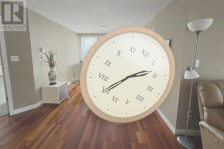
1:35
